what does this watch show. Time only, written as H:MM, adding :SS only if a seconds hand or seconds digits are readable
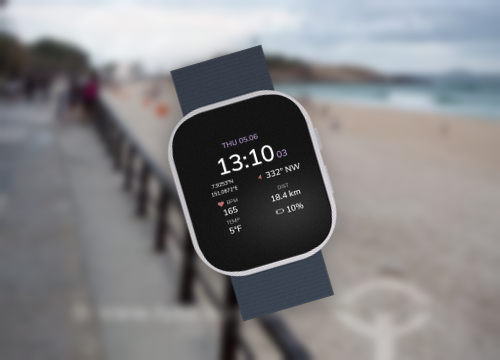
13:10:03
